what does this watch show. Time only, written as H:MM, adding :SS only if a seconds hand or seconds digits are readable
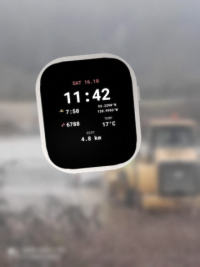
11:42
